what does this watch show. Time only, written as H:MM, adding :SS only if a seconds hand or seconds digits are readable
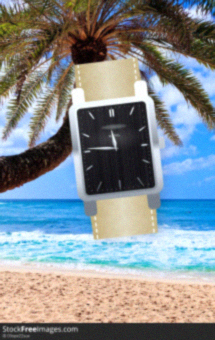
11:46
